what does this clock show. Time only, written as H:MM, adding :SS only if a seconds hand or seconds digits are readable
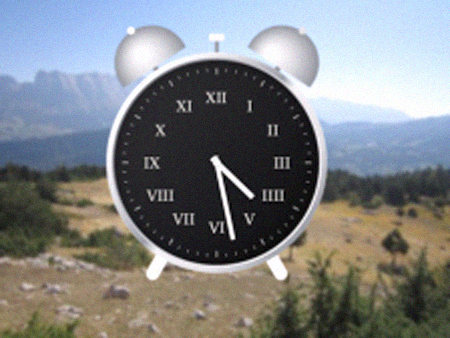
4:28
